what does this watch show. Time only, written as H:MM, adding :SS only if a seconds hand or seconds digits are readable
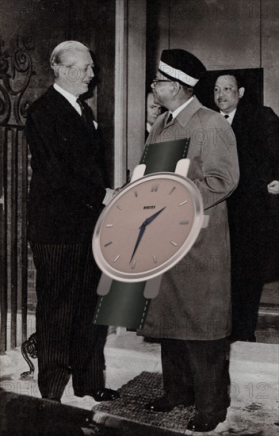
1:31
